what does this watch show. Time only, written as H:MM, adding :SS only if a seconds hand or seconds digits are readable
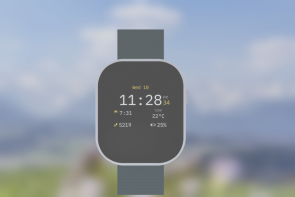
11:28
